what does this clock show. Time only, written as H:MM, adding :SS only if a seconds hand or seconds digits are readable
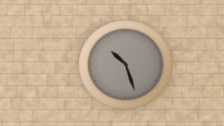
10:27
